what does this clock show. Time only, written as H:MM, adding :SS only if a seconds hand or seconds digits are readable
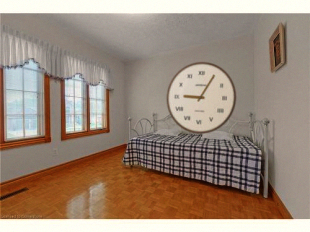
9:05
